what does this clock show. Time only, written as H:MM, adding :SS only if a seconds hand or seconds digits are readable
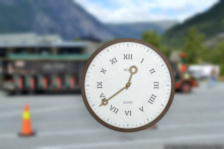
12:39
